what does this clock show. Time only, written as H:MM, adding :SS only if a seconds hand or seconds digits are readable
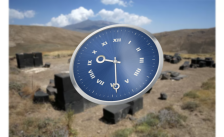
9:29
